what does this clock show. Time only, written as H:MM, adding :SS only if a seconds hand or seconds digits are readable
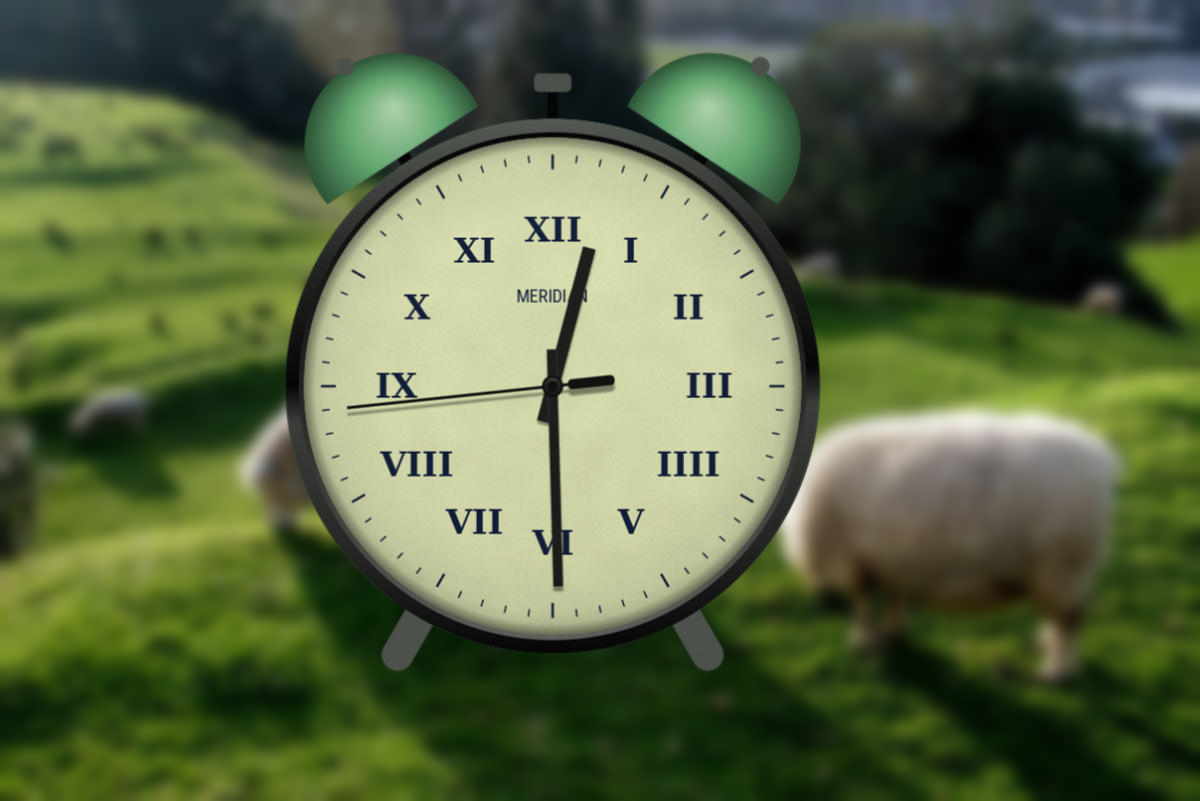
12:29:44
